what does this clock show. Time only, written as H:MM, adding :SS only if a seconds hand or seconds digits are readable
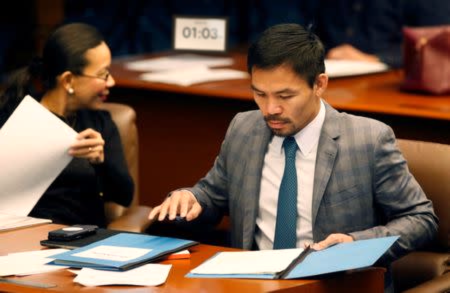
1:03
